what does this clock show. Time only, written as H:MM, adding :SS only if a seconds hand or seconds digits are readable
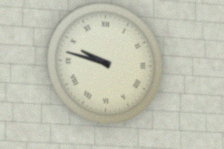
9:47
